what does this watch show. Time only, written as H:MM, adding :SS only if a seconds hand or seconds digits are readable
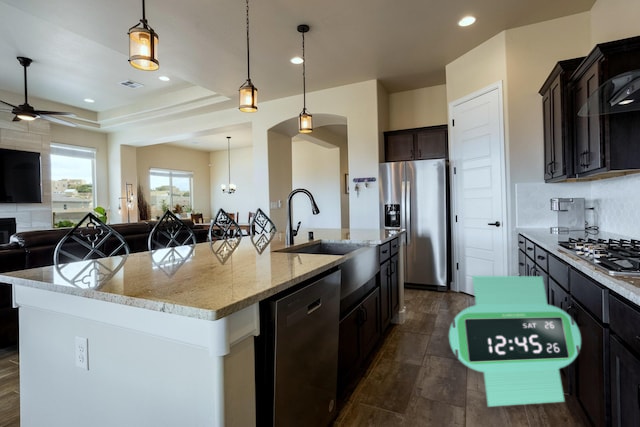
12:45:26
